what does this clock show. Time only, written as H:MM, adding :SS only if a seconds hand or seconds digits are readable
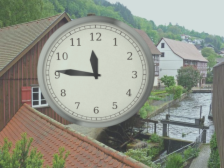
11:46
